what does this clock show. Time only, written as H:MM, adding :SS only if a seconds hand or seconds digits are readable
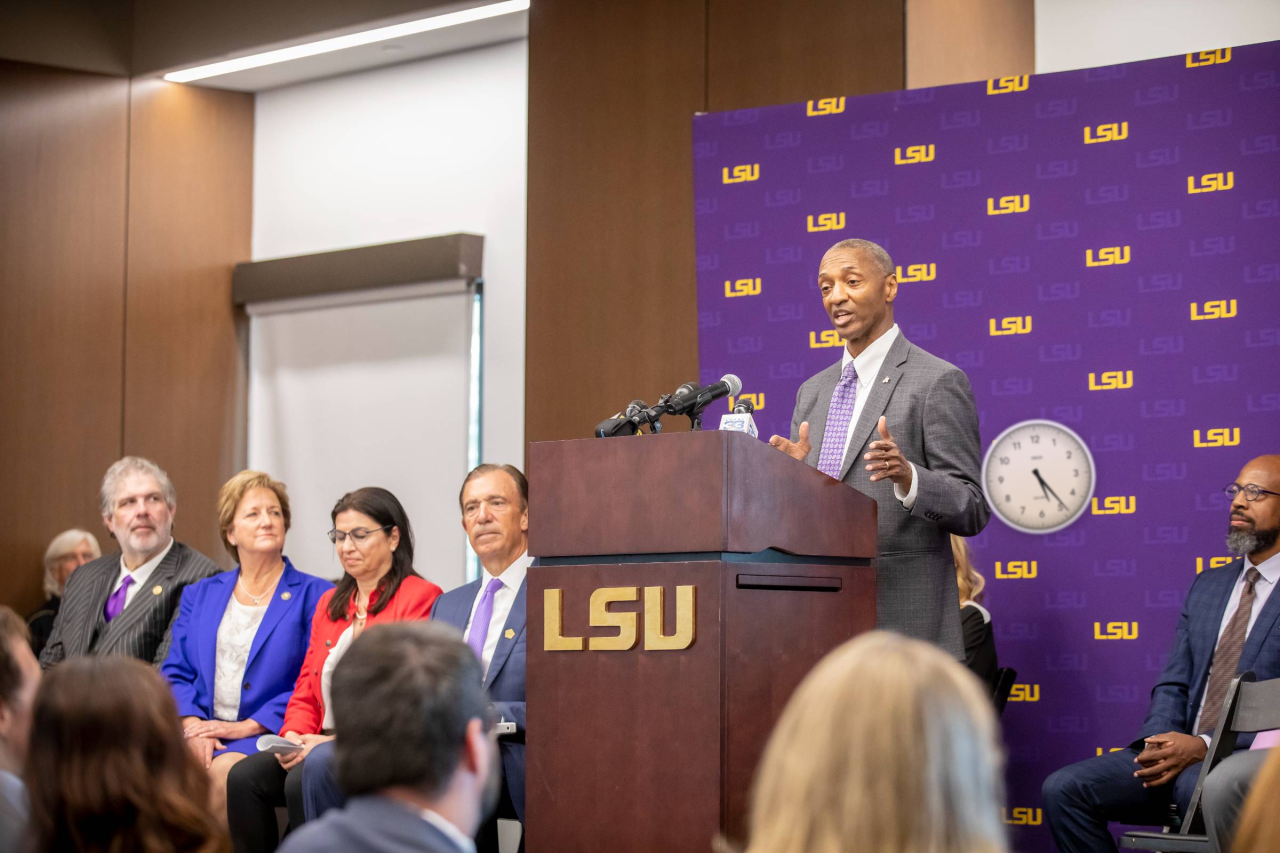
5:24
